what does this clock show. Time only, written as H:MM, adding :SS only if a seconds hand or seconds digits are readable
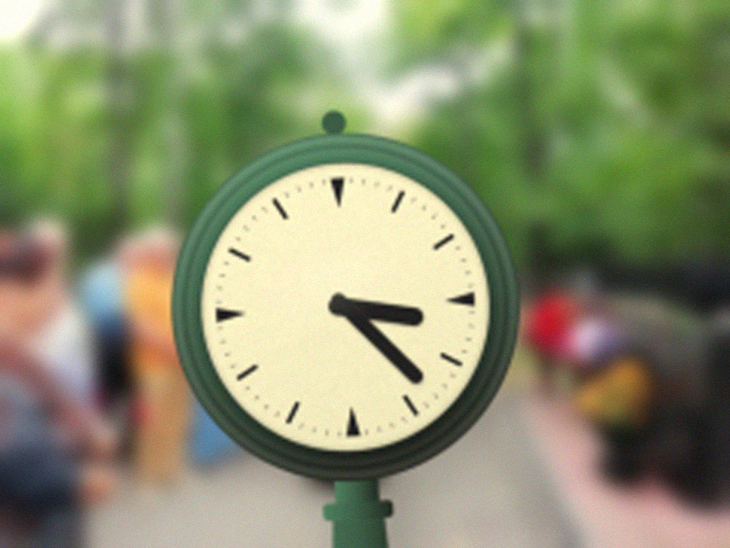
3:23
